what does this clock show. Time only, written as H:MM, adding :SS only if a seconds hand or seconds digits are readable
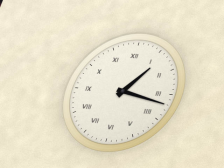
1:17
